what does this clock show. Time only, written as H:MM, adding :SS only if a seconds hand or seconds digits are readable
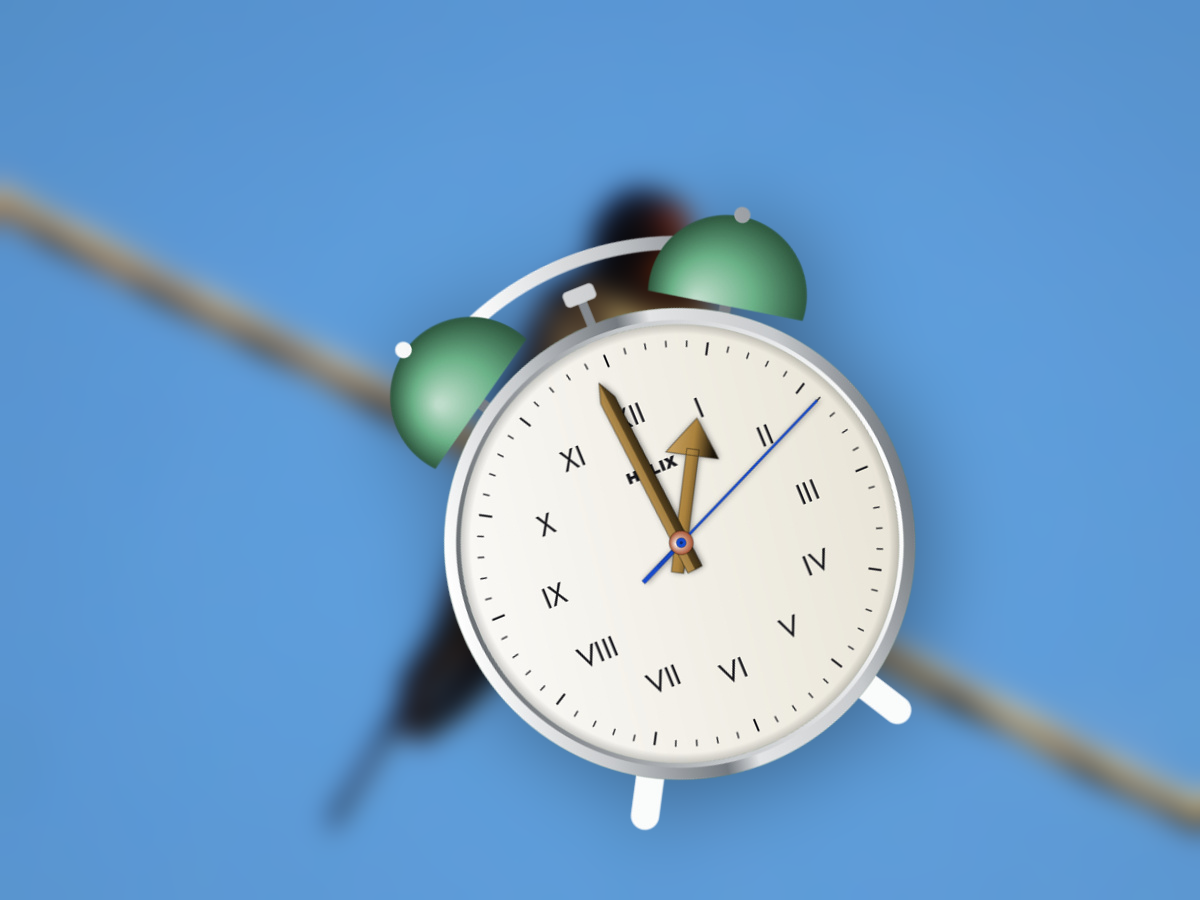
12:59:11
